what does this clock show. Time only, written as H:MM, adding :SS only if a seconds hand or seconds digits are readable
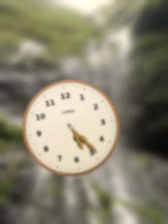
5:24
